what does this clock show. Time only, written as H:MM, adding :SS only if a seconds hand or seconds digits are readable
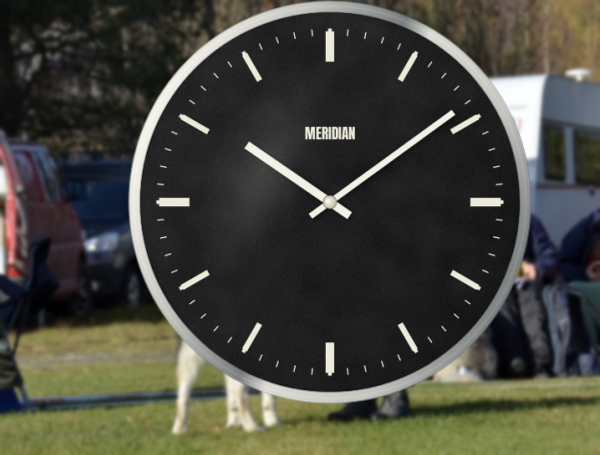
10:09
